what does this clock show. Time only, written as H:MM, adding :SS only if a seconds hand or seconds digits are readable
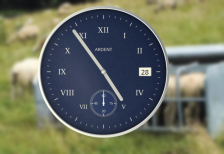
4:54
